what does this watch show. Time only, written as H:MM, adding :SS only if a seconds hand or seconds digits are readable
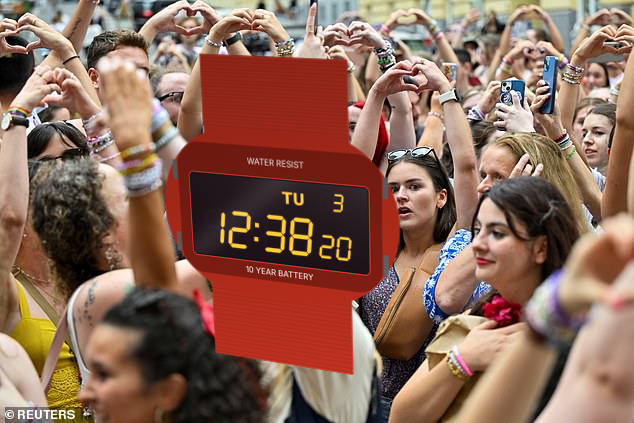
12:38:20
